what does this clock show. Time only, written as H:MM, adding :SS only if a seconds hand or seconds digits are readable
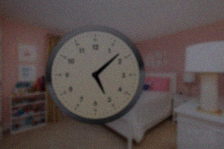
5:08
